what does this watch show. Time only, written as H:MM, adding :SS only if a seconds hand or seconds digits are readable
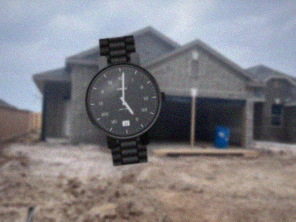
5:01
